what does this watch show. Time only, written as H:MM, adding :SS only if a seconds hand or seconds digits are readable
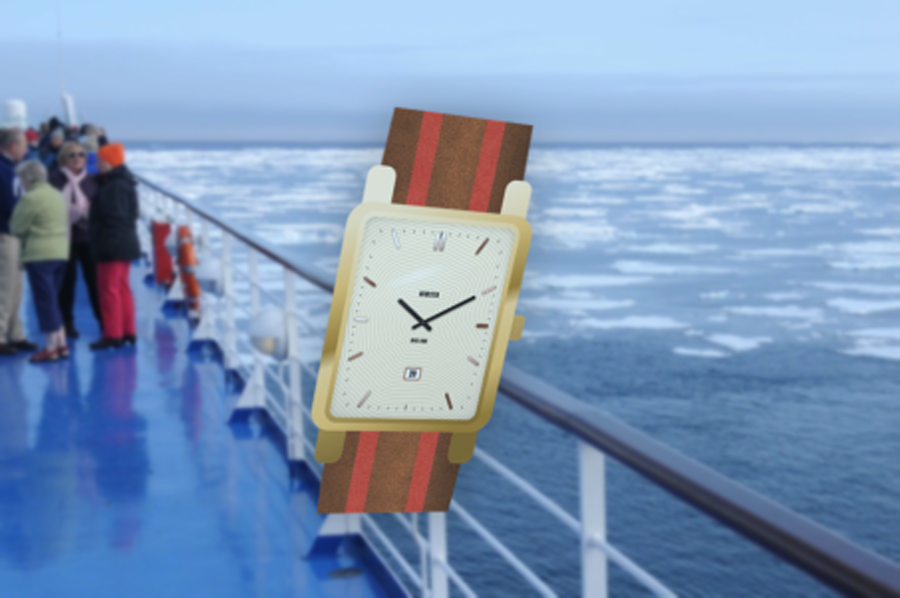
10:10
